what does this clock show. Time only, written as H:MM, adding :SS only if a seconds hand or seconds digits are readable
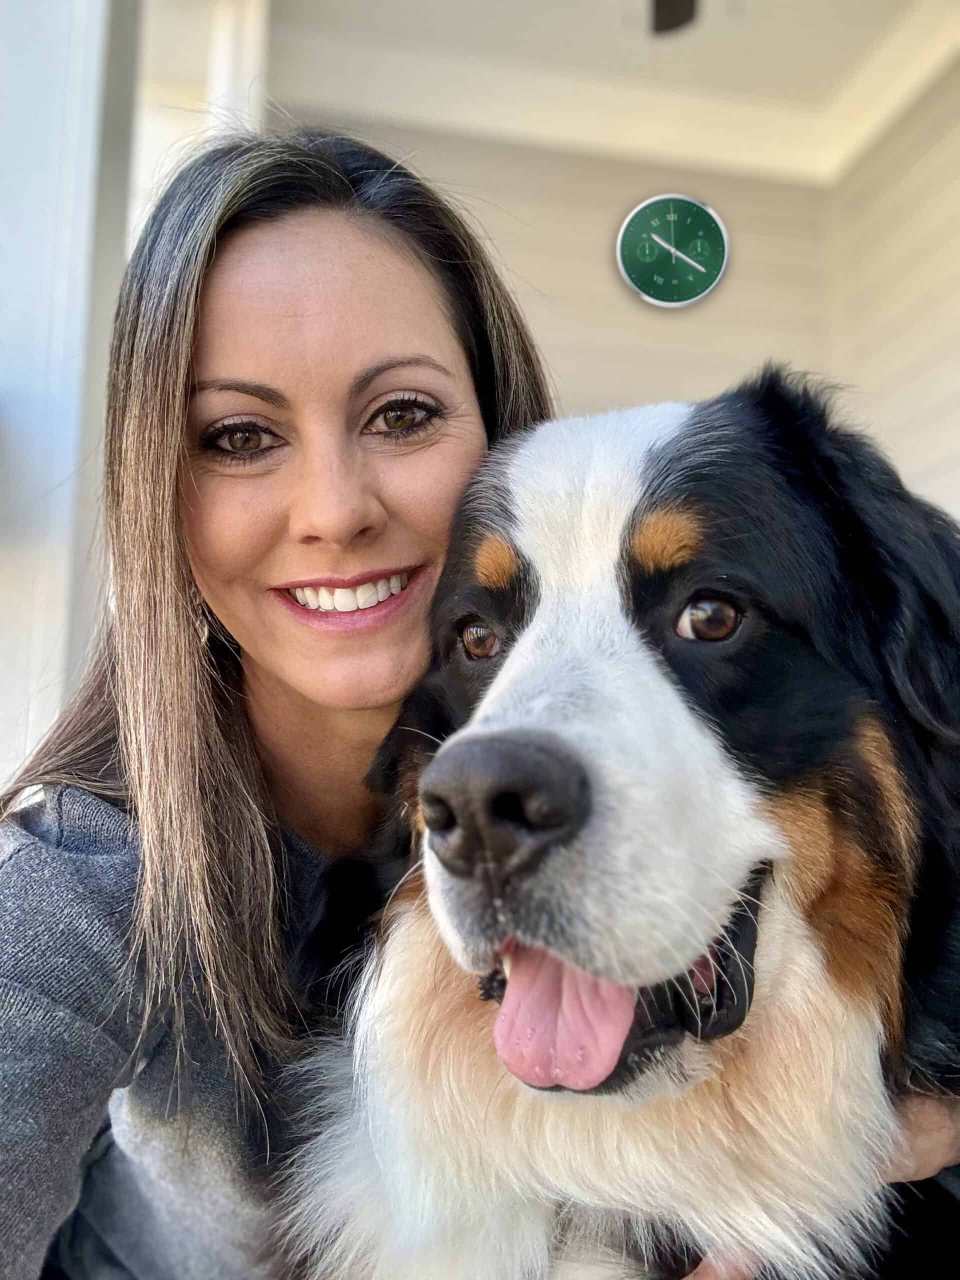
10:21
